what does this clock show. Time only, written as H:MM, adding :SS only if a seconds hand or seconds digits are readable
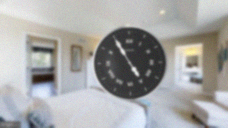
4:55
